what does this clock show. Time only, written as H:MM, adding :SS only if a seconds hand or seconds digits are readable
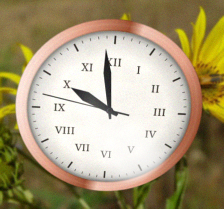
9:58:47
